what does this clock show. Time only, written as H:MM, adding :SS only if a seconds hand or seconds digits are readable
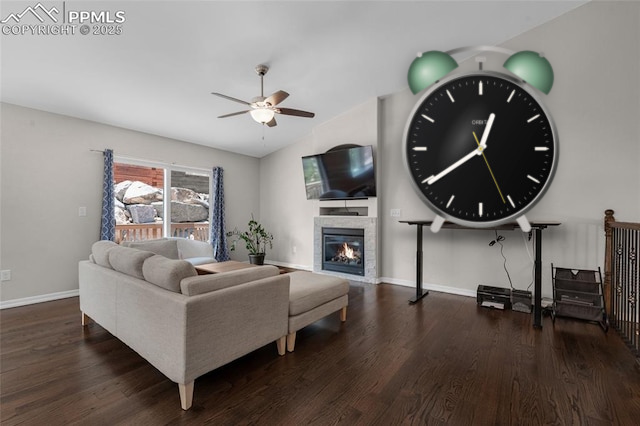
12:39:26
